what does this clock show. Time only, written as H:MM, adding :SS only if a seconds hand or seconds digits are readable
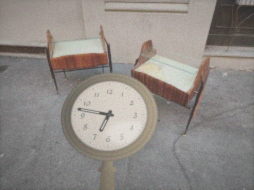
6:47
